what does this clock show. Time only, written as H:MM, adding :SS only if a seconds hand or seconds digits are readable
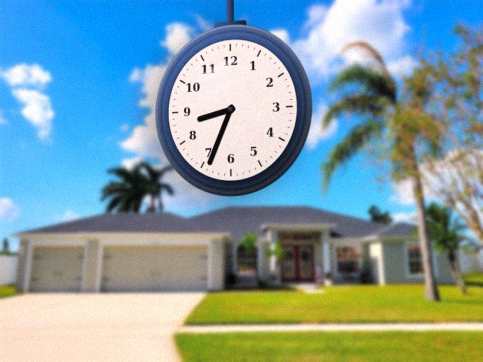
8:34
